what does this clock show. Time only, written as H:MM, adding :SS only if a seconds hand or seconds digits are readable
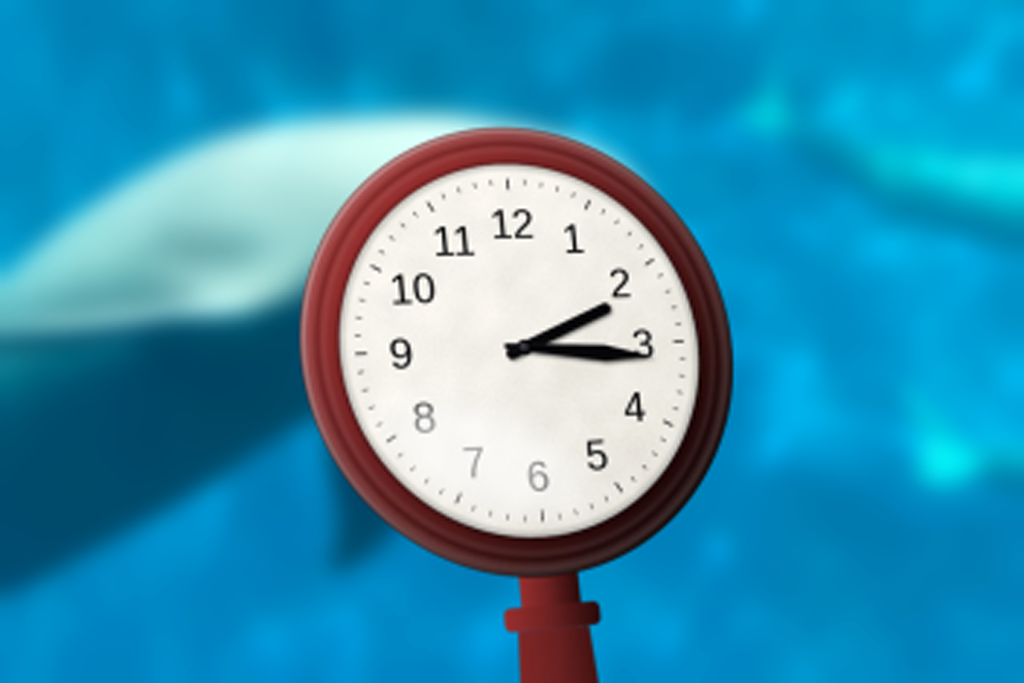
2:16
